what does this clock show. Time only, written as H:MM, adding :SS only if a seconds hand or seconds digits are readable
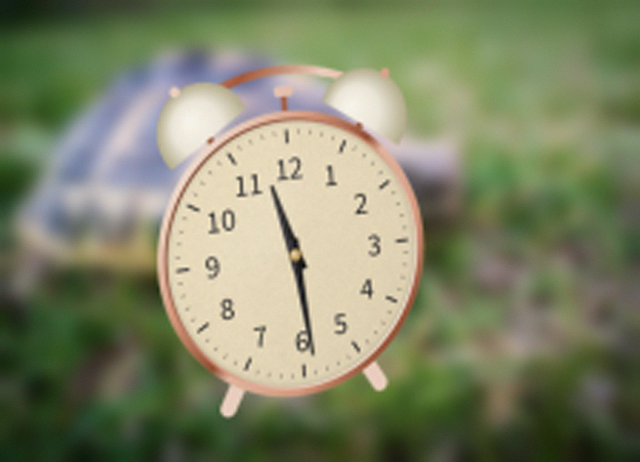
11:29
